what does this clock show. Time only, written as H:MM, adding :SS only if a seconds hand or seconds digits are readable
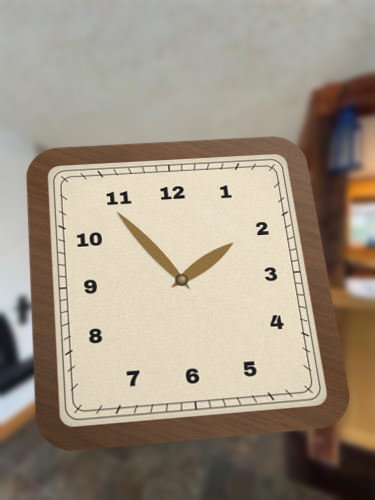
1:54
